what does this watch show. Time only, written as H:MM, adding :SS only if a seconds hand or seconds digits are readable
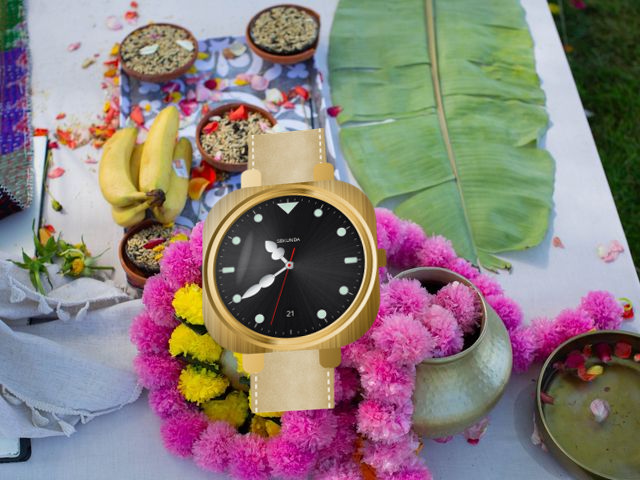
10:39:33
